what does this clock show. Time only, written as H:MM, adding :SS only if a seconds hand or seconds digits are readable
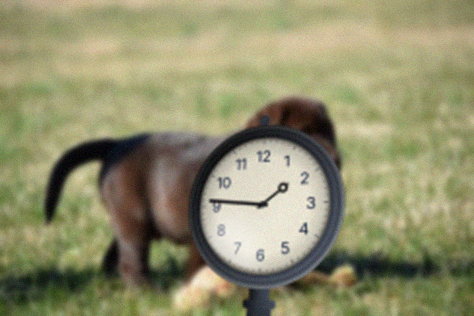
1:46
